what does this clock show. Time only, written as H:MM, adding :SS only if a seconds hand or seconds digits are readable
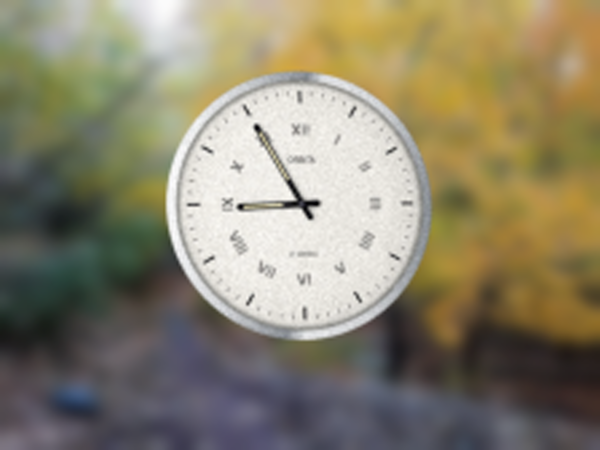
8:55
